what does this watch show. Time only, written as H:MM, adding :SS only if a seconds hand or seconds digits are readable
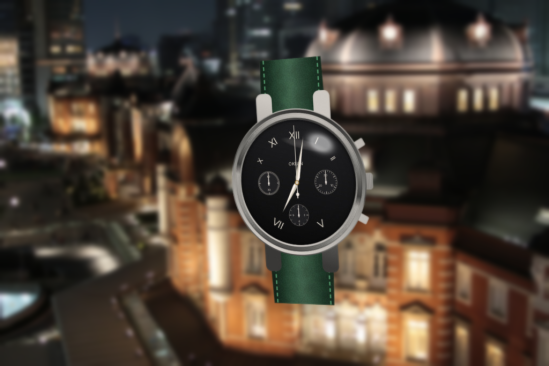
7:02
